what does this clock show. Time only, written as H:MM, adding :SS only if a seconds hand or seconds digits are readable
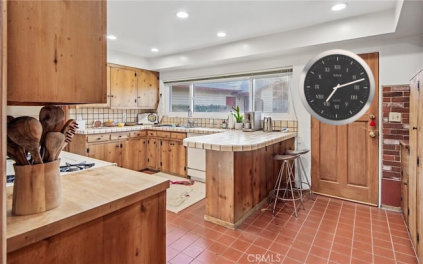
7:12
